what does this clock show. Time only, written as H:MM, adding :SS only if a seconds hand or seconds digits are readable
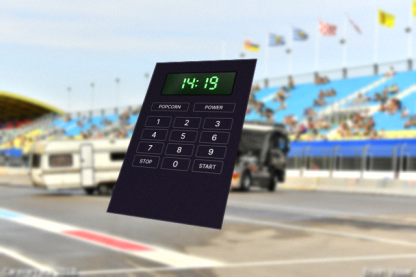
14:19
